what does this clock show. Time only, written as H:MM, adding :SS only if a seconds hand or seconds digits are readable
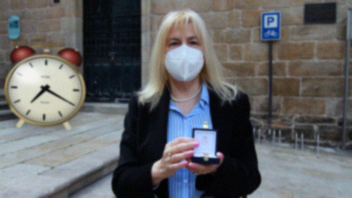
7:20
